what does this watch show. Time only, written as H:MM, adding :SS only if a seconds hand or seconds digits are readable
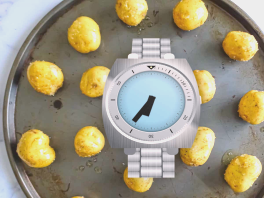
6:36
